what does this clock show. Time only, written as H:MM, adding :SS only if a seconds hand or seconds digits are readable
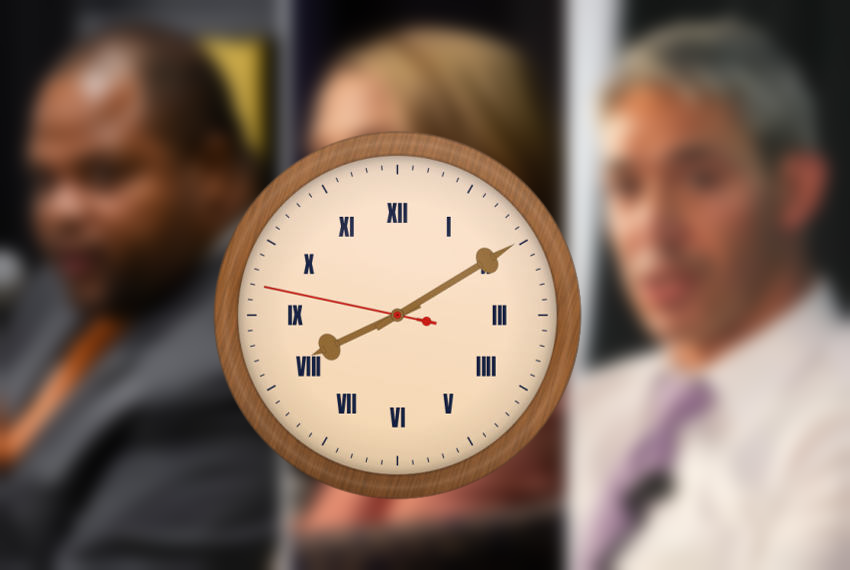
8:09:47
